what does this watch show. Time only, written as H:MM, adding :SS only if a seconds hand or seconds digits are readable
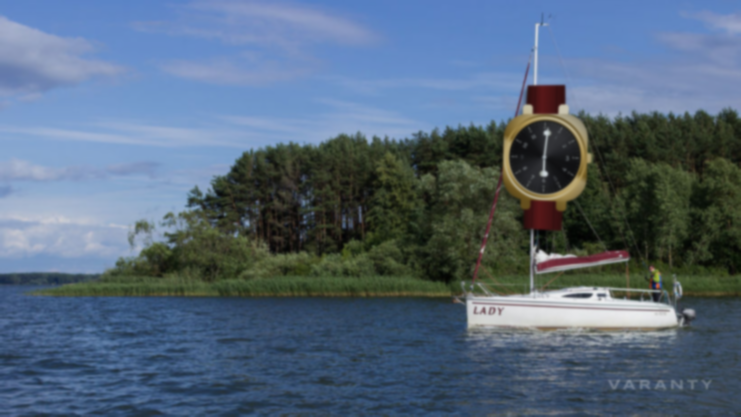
6:01
